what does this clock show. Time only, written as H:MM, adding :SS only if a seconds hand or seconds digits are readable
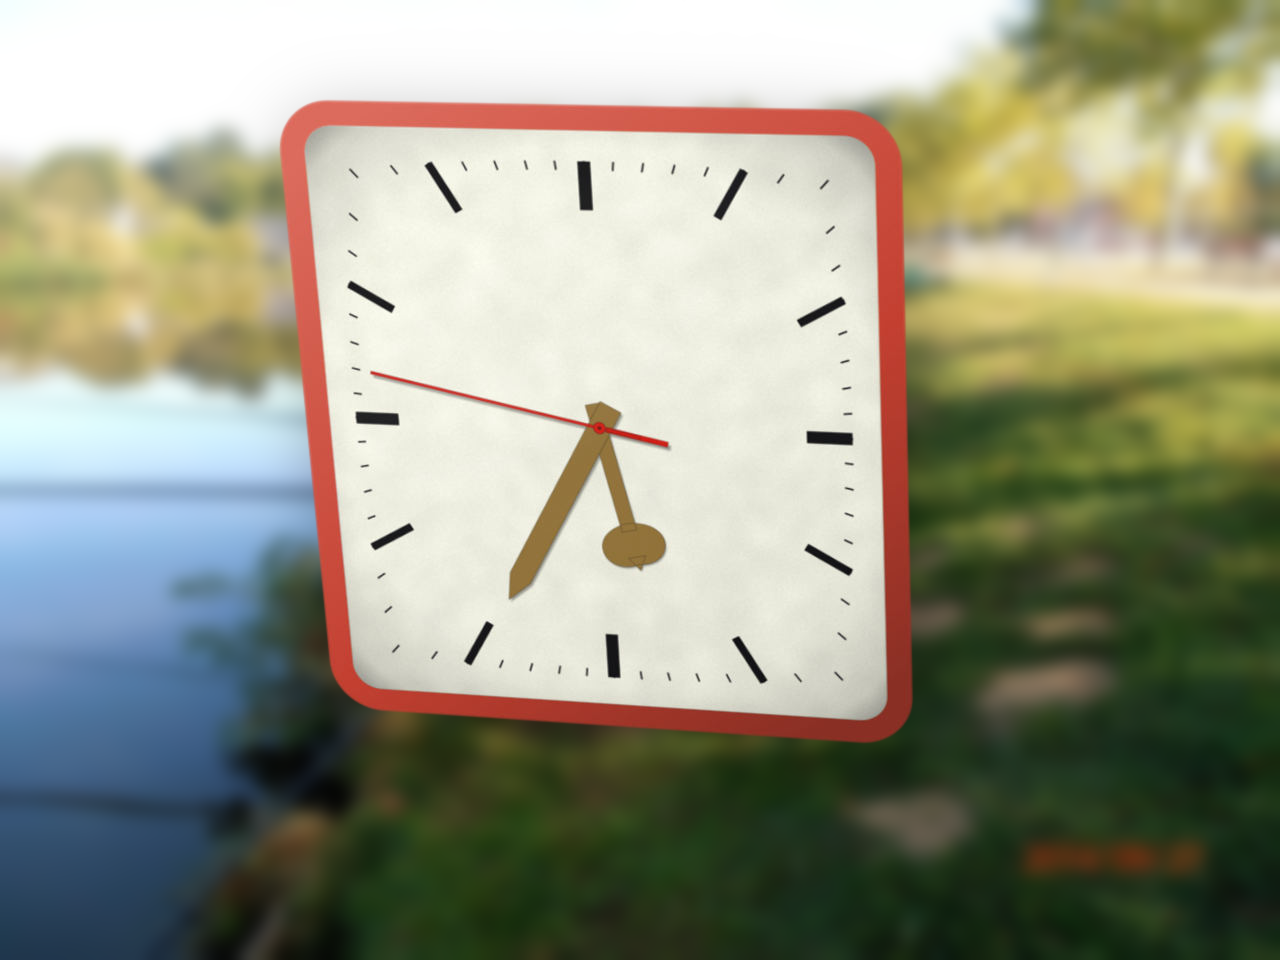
5:34:47
